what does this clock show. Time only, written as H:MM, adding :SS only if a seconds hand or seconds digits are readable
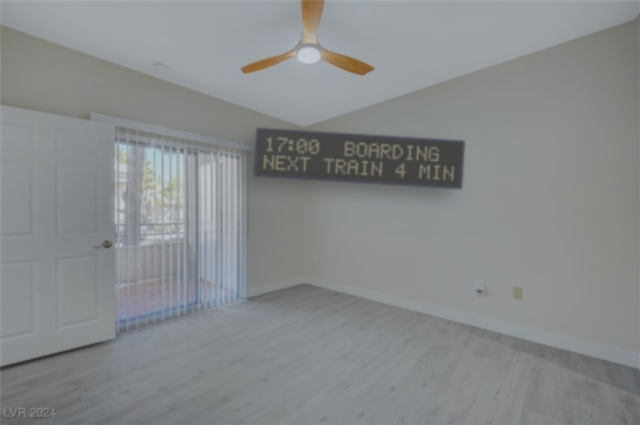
17:00
